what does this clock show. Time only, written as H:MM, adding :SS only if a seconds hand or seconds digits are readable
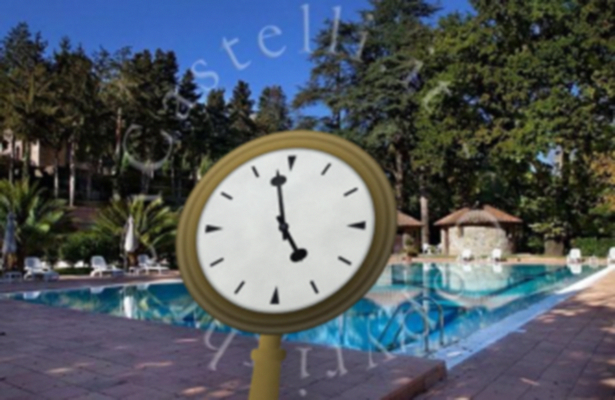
4:58
